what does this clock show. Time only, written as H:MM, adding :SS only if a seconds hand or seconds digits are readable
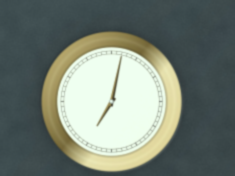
7:02
